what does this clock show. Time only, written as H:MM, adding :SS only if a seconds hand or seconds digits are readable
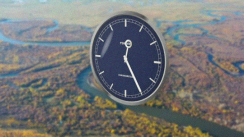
12:25
